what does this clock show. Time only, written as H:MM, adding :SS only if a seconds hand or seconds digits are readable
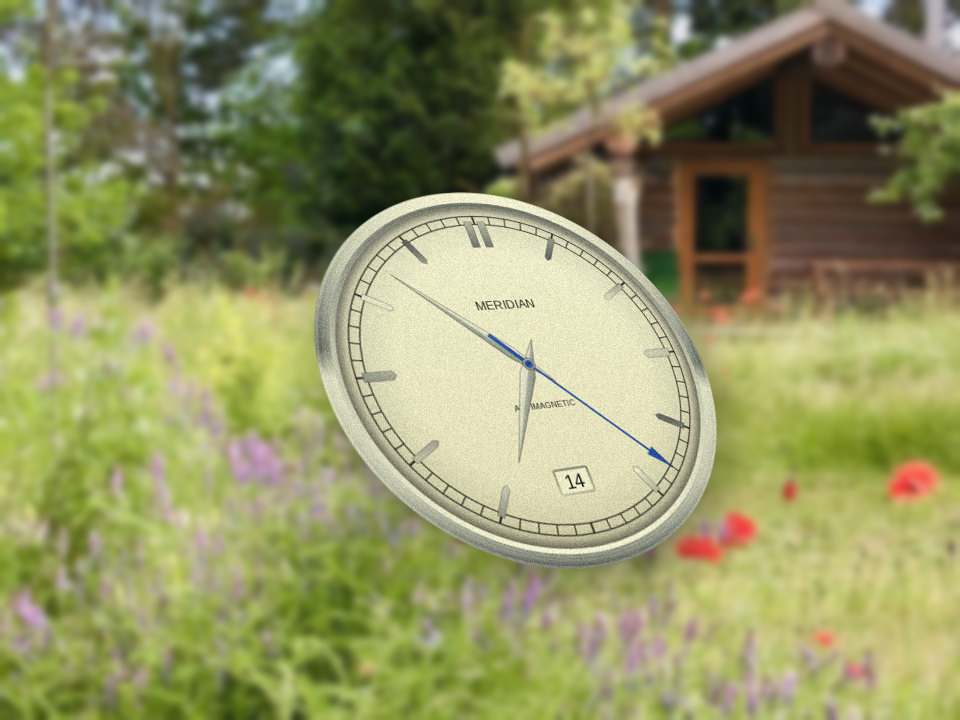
6:52:23
